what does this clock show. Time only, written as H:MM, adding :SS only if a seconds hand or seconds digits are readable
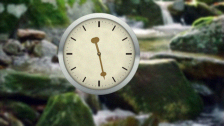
11:28
